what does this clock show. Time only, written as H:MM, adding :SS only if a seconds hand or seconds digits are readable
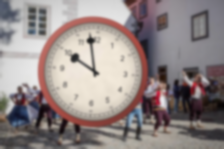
9:58
